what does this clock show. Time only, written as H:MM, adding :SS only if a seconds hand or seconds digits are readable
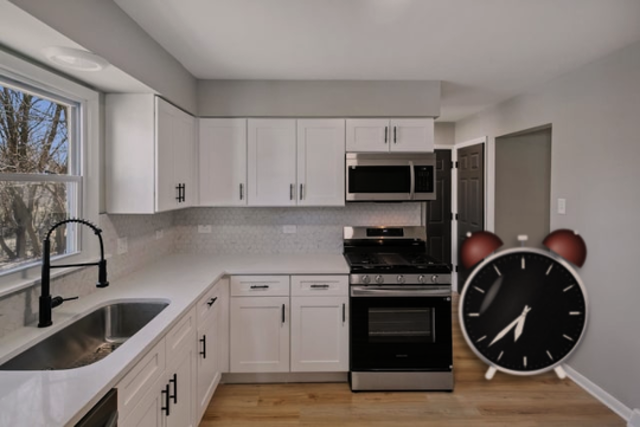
6:38
